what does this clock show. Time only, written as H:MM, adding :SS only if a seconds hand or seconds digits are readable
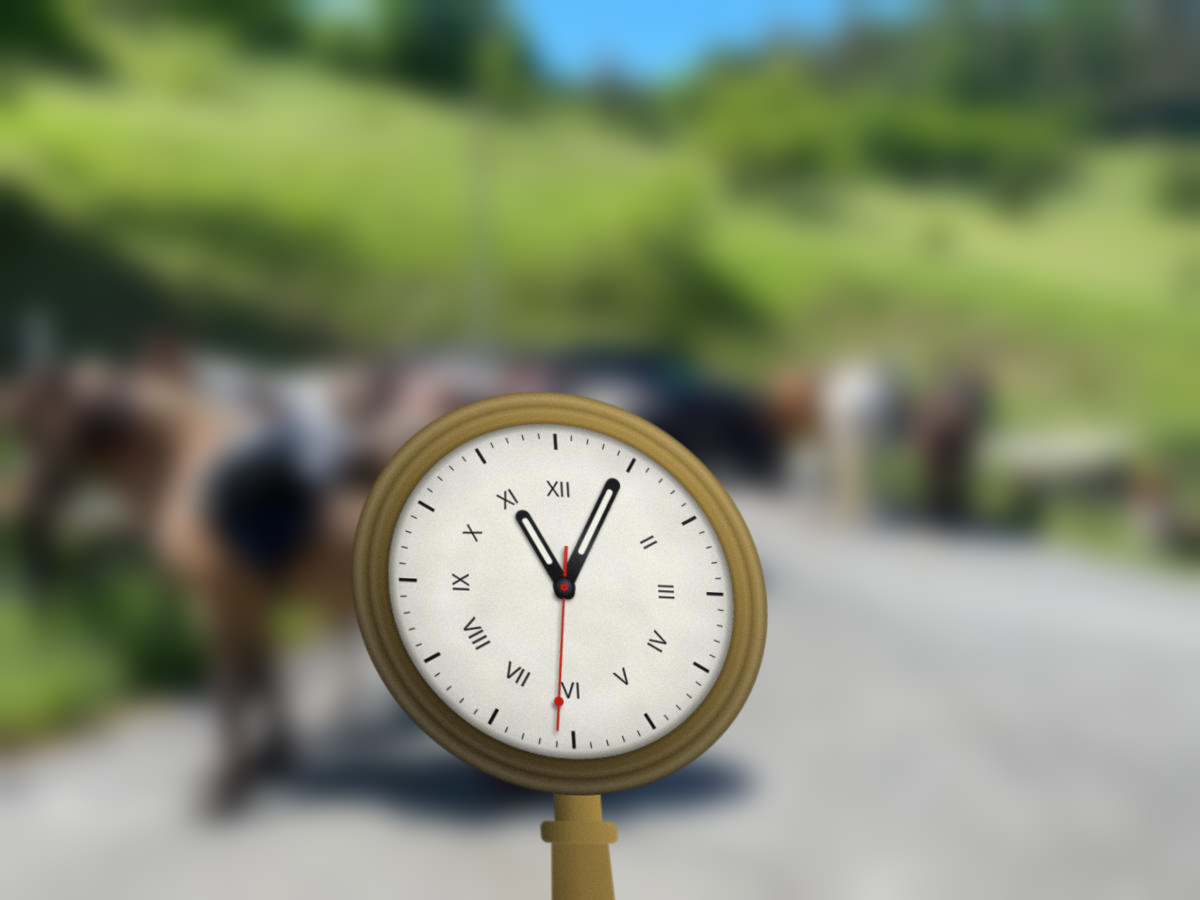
11:04:31
